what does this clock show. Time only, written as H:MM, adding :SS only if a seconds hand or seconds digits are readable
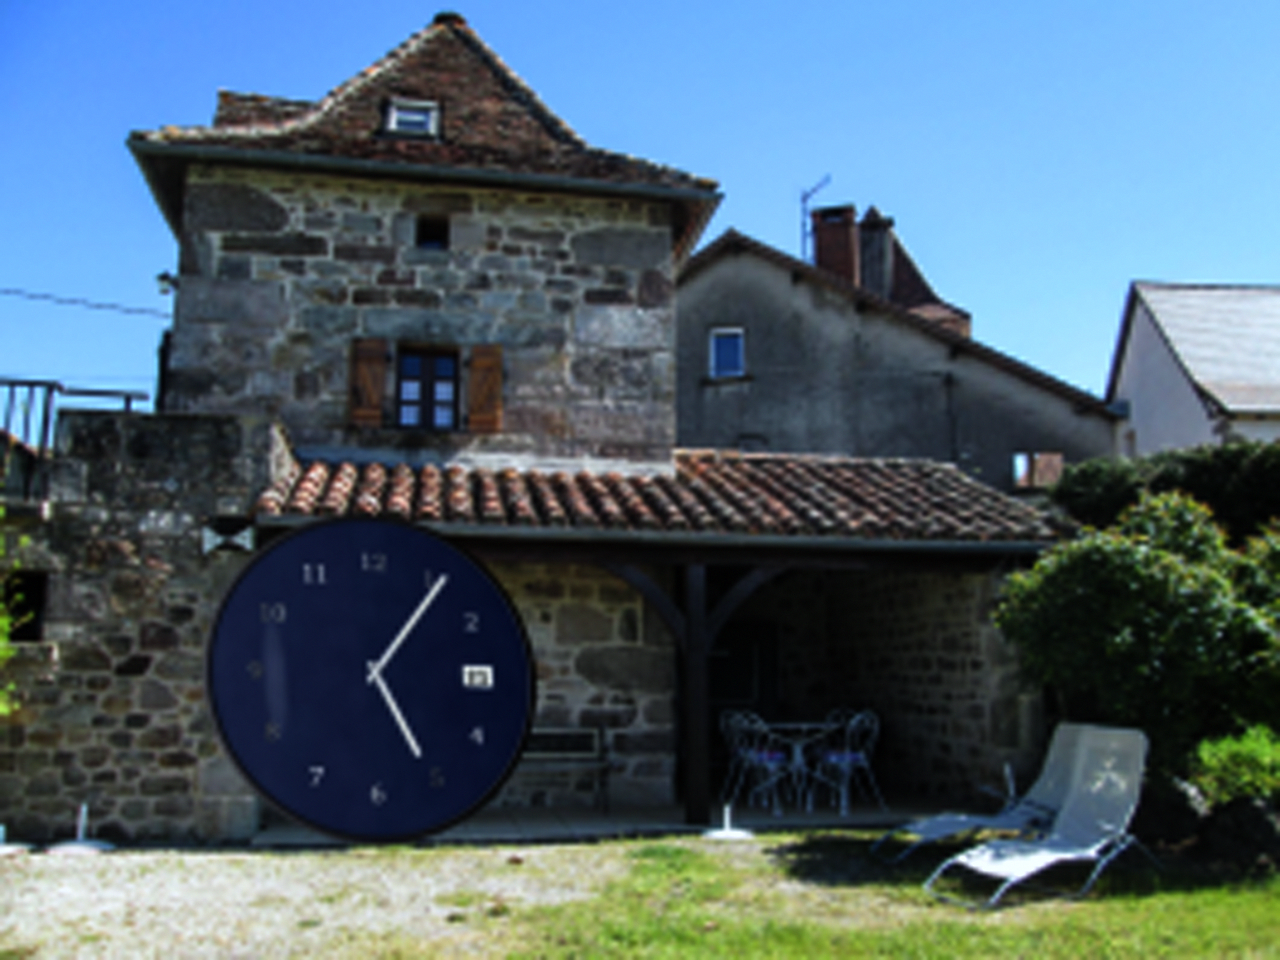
5:06
